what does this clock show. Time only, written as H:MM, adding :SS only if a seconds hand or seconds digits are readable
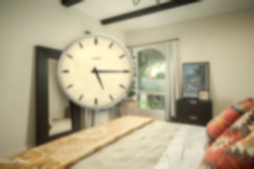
5:15
